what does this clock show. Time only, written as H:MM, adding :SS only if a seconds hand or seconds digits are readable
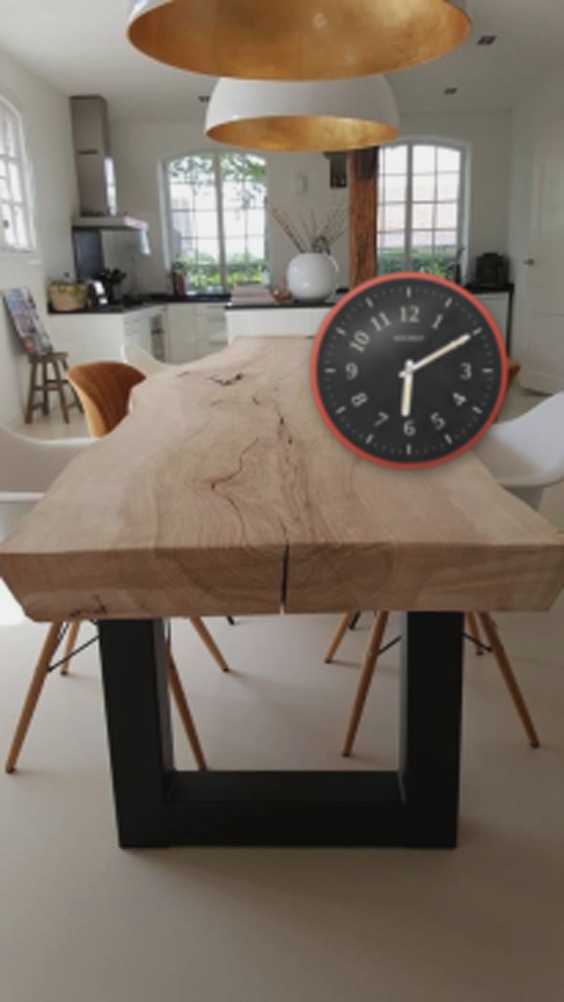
6:10
